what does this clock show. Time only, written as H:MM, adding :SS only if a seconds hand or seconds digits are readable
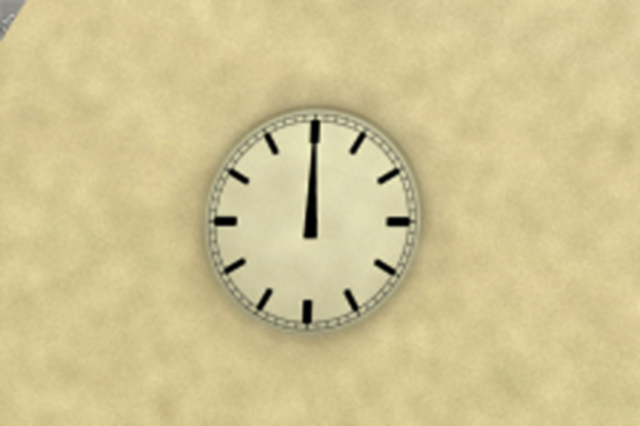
12:00
